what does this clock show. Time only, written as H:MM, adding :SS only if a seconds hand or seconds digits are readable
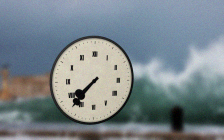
7:37
